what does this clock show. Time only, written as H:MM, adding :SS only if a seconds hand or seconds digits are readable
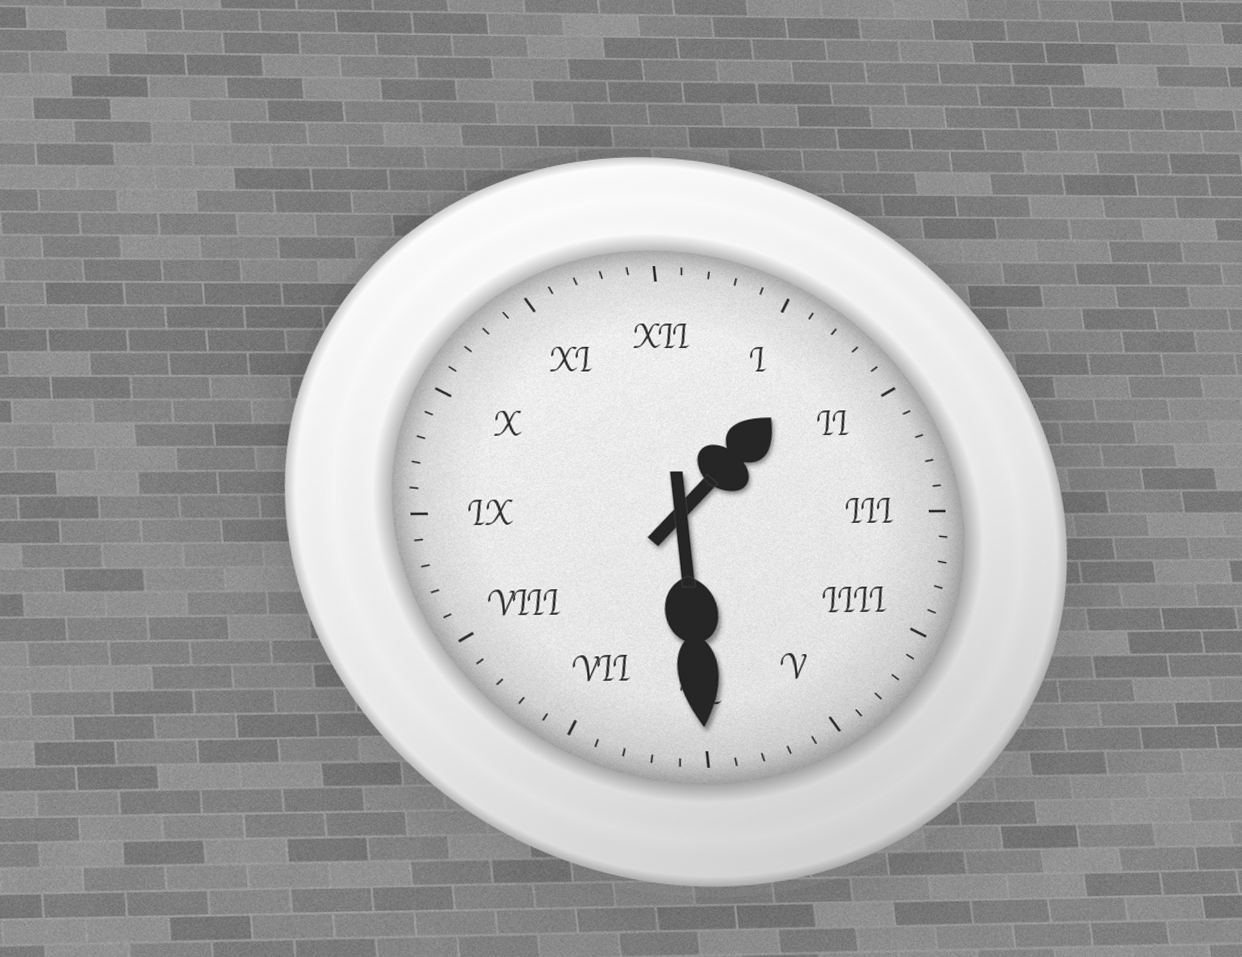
1:30
